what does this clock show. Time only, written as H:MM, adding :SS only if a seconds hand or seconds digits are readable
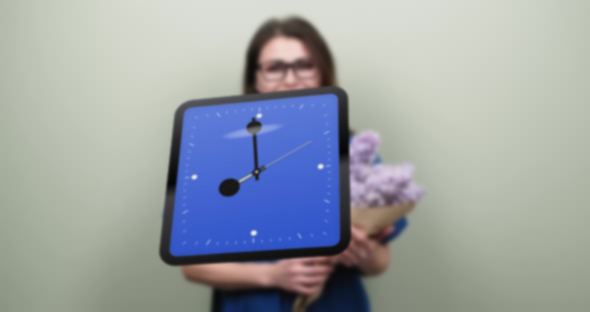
7:59:10
